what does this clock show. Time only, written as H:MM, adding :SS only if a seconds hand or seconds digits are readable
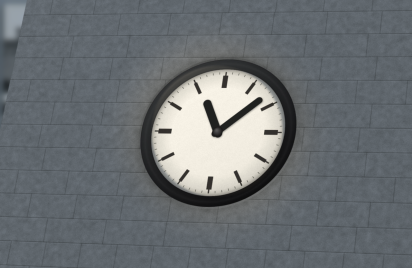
11:08
